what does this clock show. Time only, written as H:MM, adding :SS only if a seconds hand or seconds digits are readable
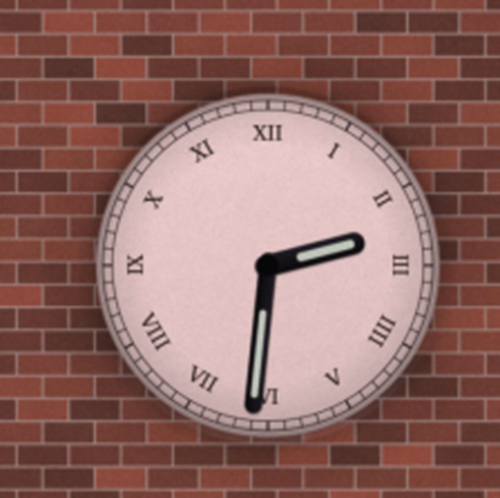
2:31
